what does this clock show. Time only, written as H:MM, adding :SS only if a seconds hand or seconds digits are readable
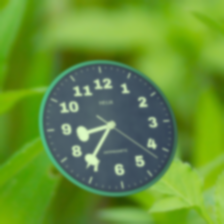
8:36:22
